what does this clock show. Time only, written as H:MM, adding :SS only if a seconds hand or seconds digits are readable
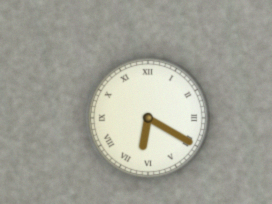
6:20
